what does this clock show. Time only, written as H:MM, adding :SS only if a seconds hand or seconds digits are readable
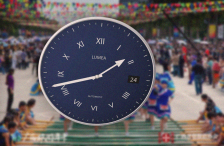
1:42
